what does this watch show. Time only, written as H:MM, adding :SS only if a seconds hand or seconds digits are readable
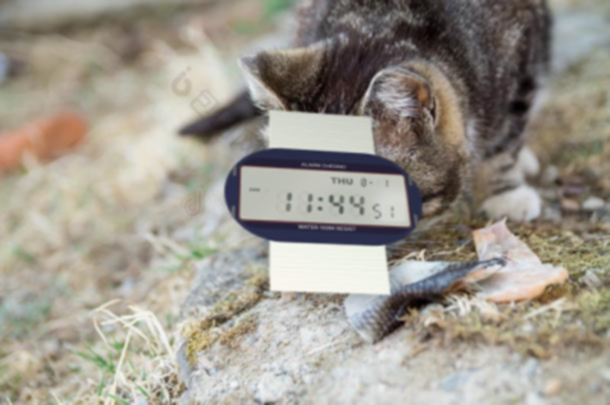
11:44:51
